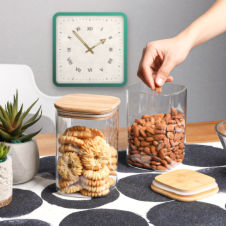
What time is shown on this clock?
1:53
